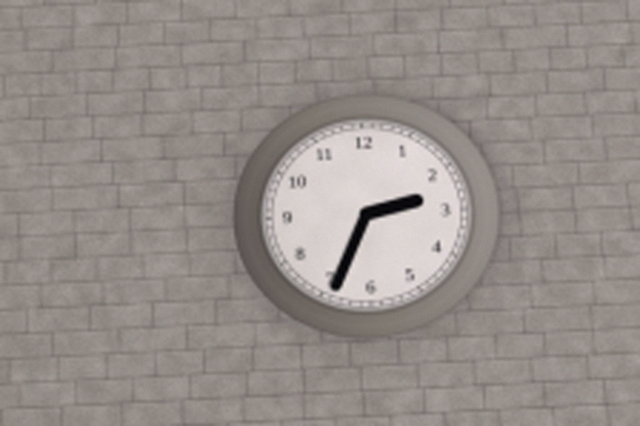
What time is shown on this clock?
2:34
